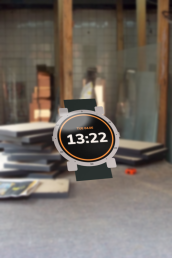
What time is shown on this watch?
13:22
